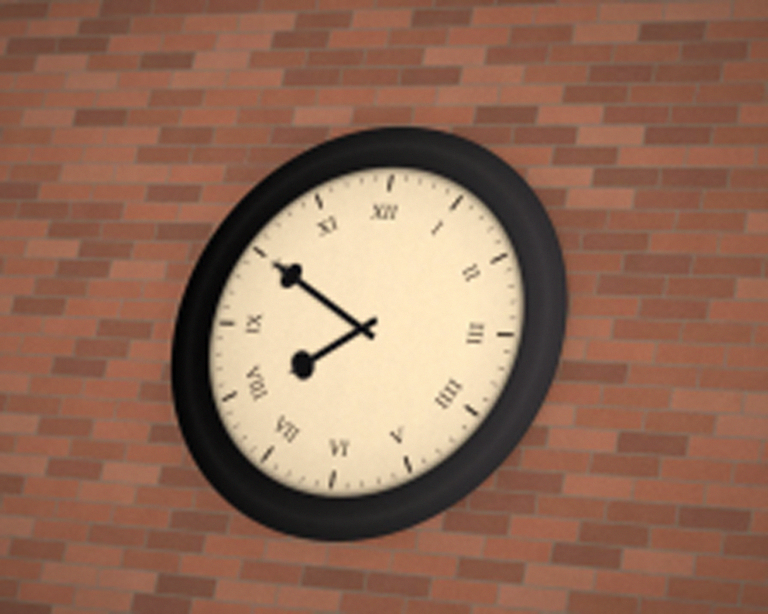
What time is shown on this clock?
7:50
